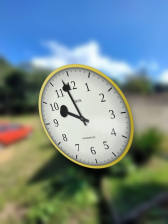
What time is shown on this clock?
9:58
